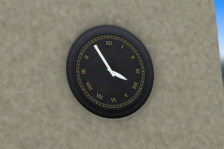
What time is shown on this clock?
3:55
